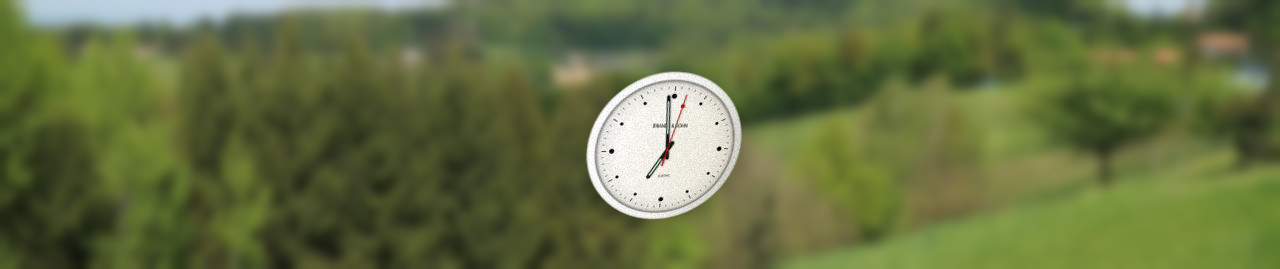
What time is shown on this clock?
6:59:02
